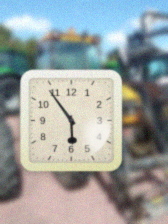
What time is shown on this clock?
5:54
